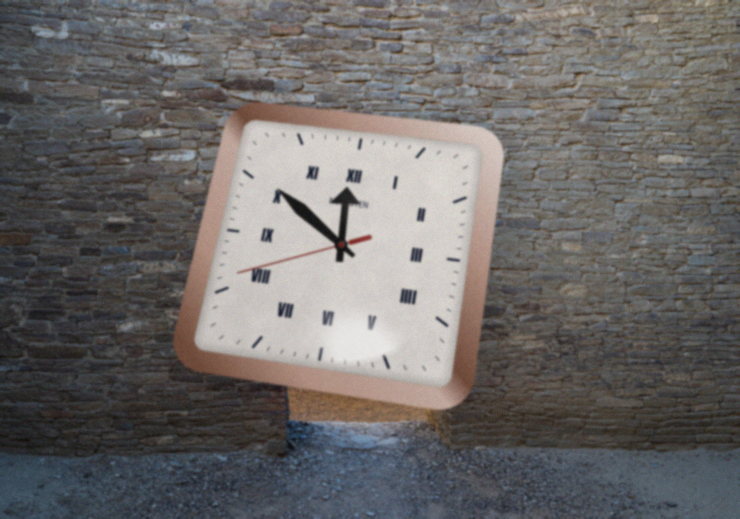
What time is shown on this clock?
11:50:41
